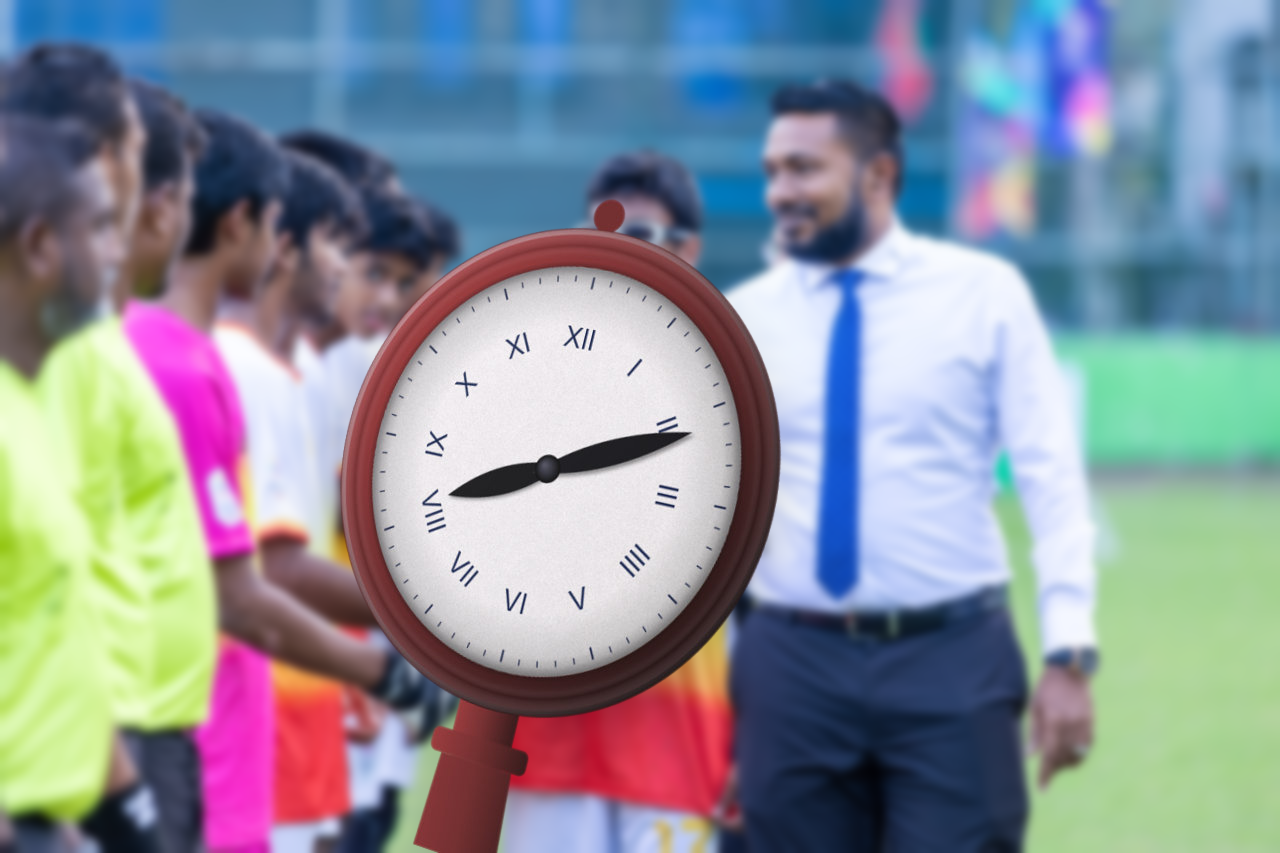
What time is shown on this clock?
8:11
